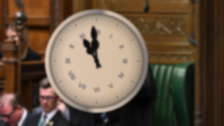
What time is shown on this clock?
10:59
